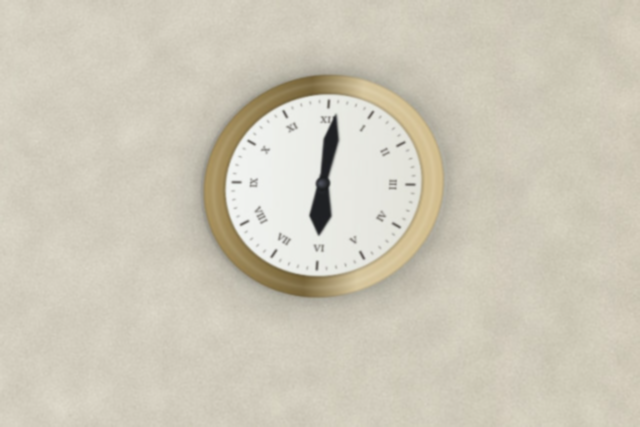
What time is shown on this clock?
6:01
